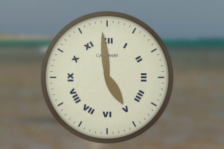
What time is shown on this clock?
4:59
